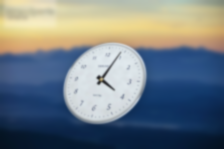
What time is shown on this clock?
4:04
